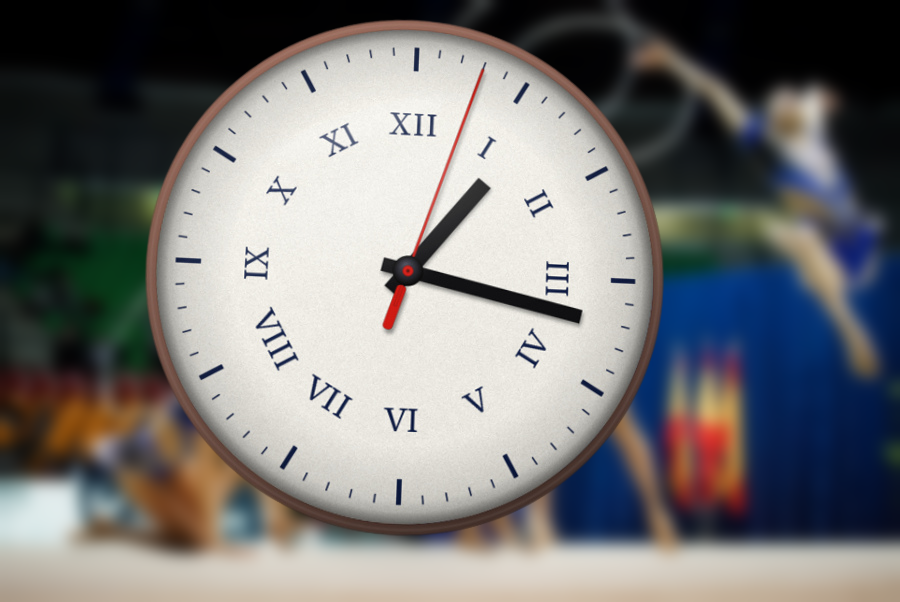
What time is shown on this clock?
1:17:03
